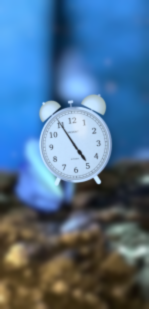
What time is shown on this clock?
4:55
